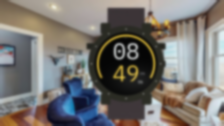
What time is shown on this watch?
8:49
